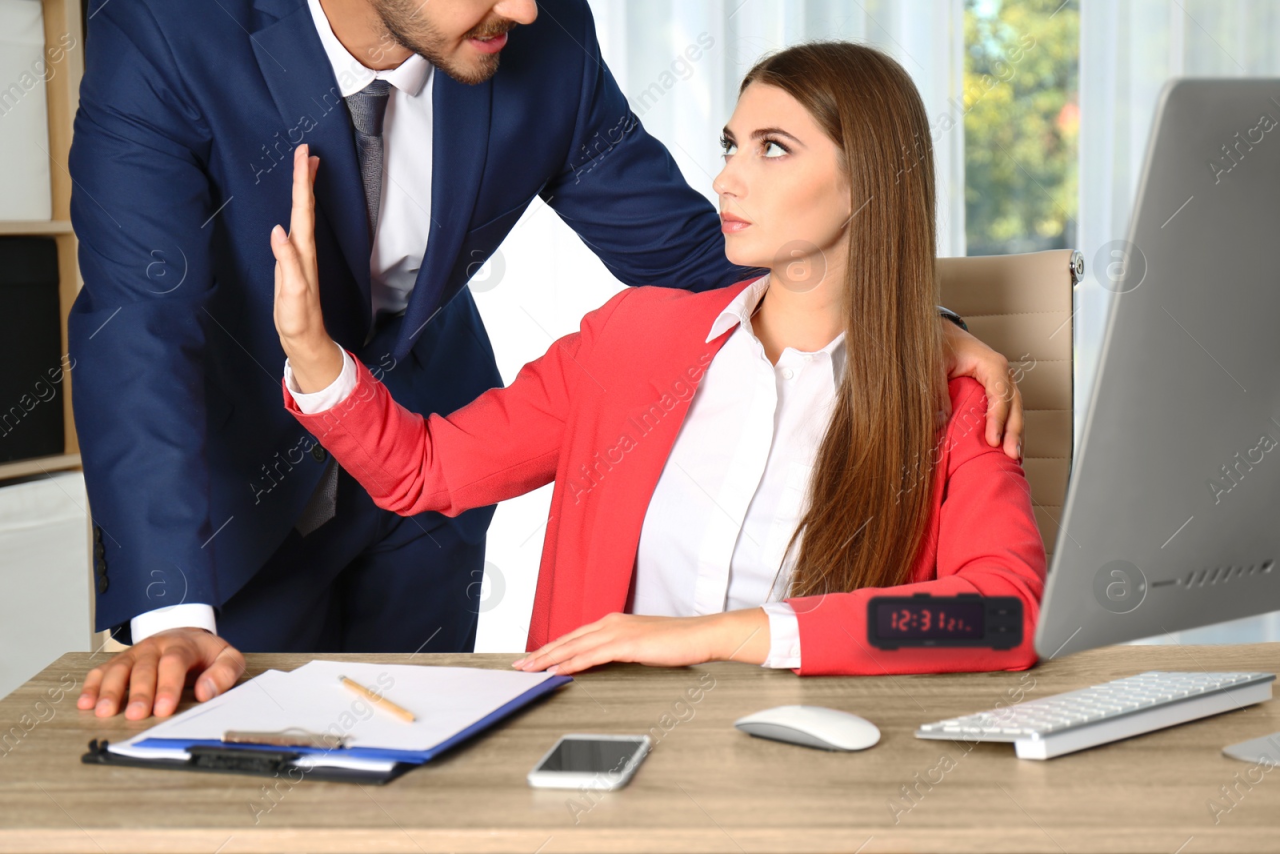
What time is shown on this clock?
12:31
